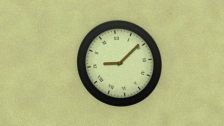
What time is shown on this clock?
9:09
